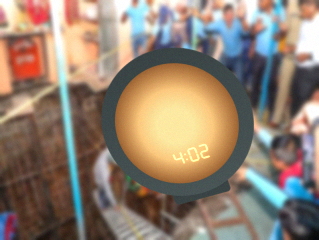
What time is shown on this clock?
4:02
